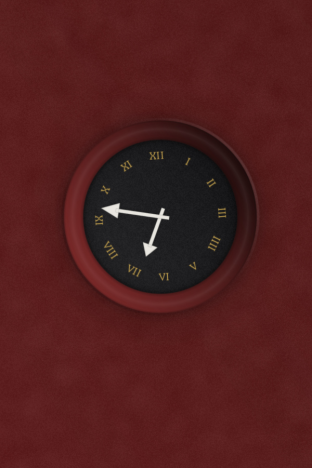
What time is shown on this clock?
6:47
